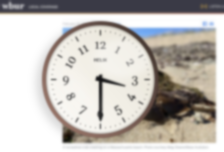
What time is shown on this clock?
3:30
